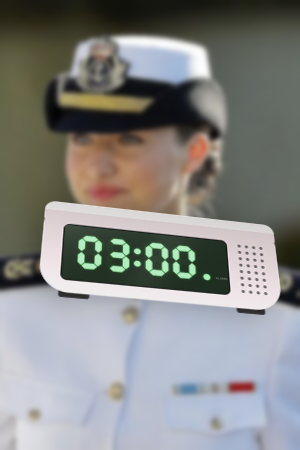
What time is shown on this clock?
3:00
